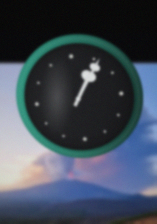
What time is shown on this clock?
1:06
